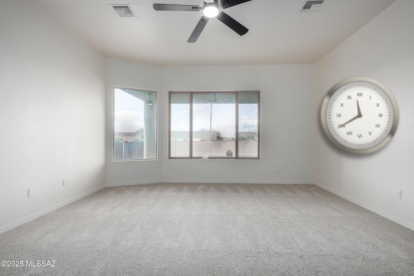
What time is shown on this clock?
11:40
